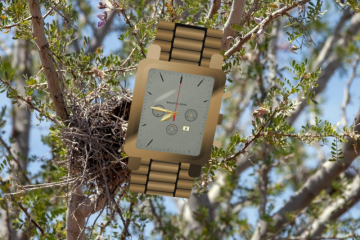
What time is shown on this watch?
7:46
